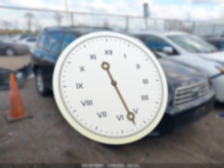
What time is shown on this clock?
11:27
